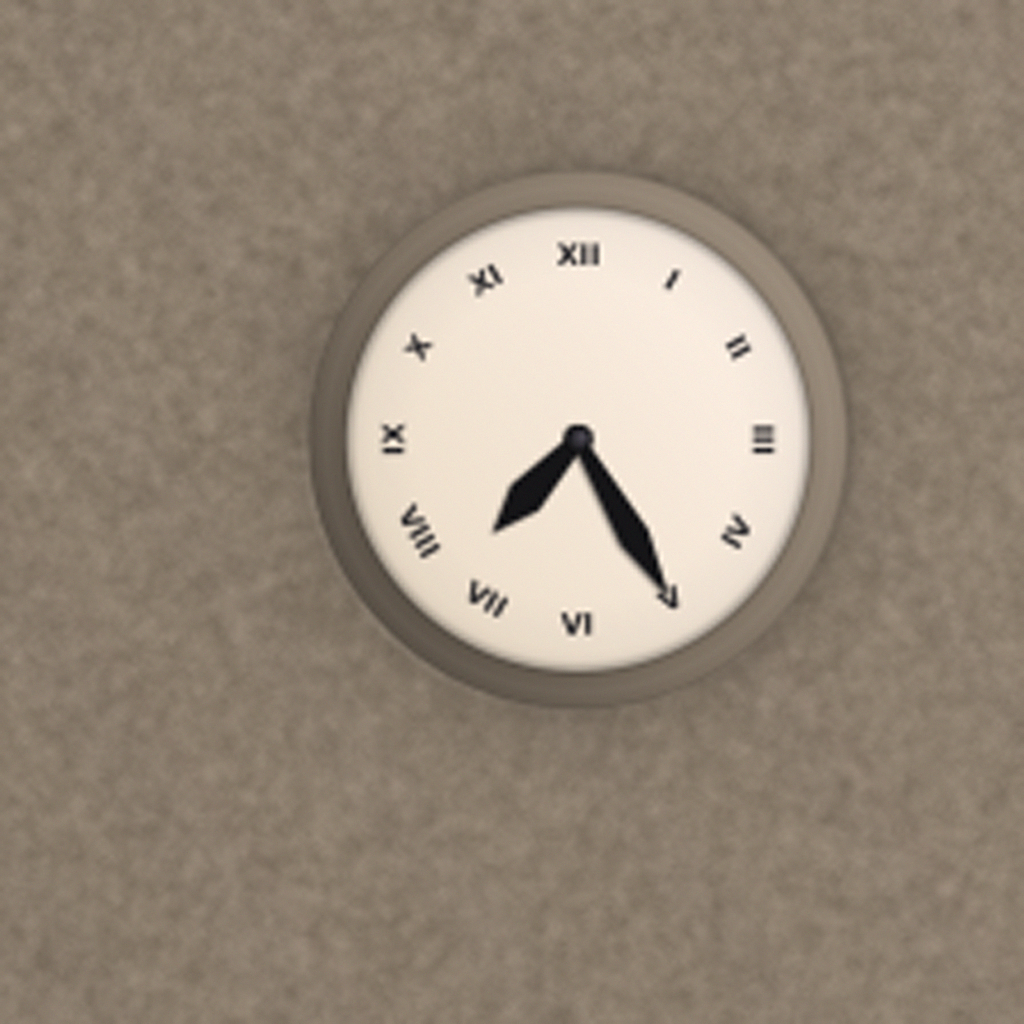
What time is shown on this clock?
7:25
